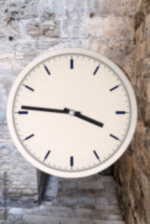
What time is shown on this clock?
3:46
